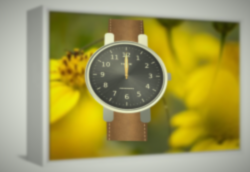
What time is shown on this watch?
12:00
